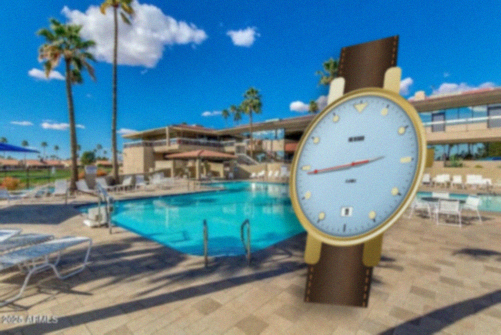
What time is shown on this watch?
2:43:44
